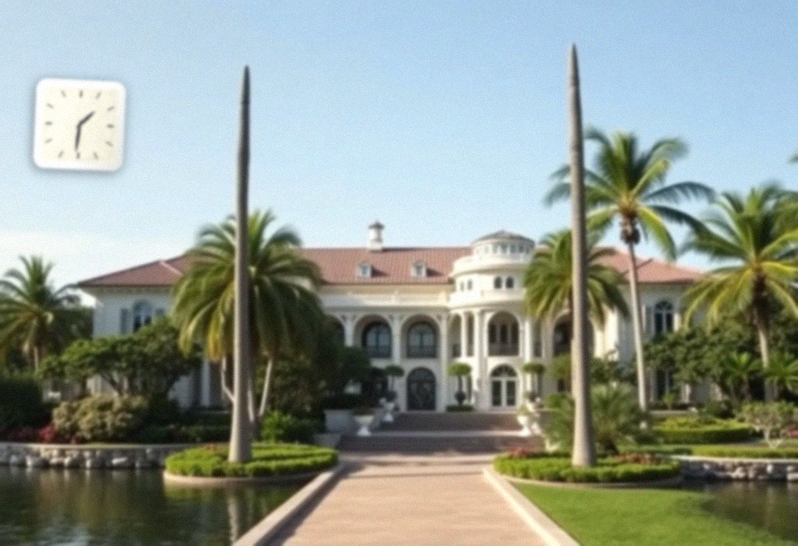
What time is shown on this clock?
1:31
